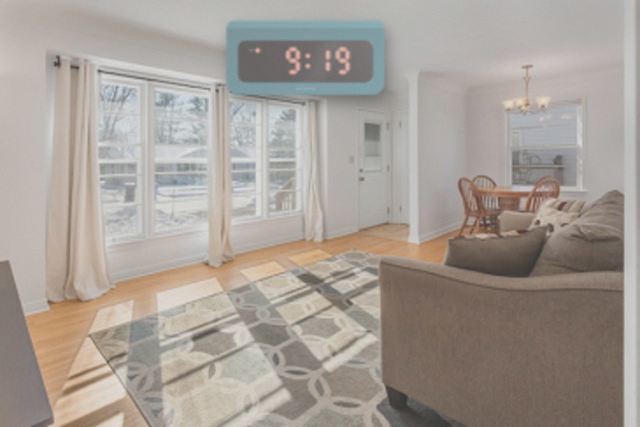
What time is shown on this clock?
9:19
